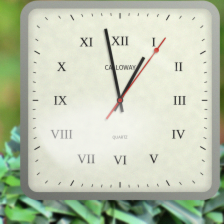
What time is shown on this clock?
12:58:06
